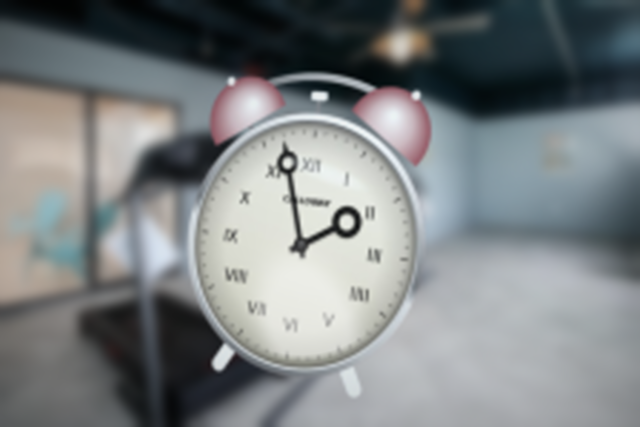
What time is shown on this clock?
1:57
